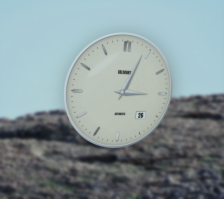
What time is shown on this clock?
3:04
